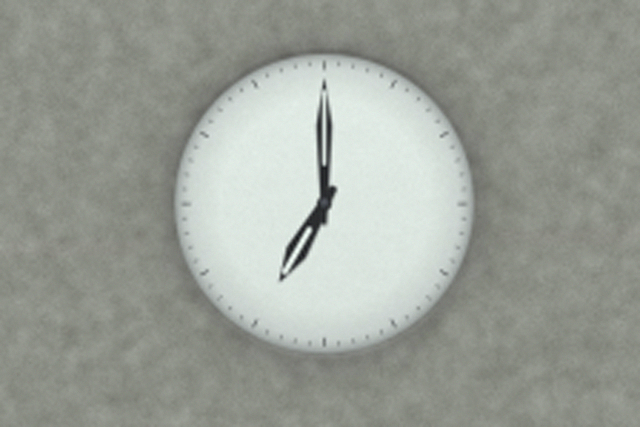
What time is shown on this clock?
7:00
